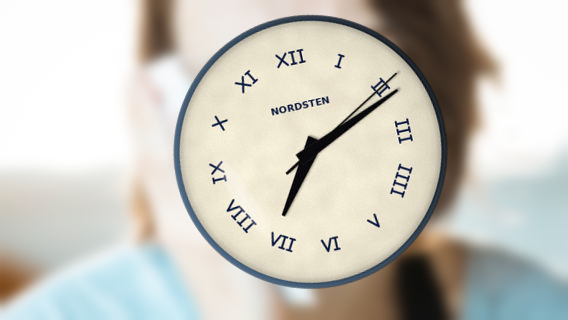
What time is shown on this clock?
7:11:10
